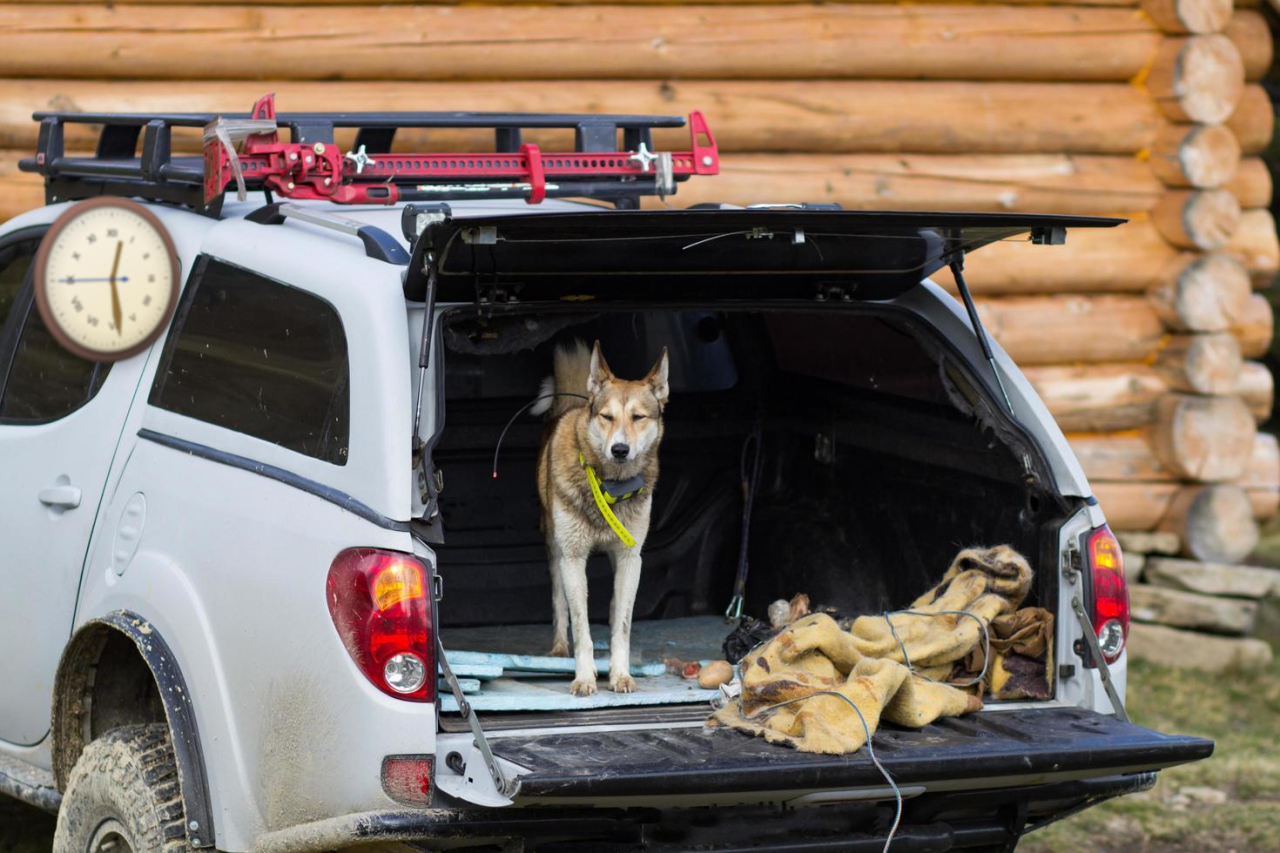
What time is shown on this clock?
12:28:45
